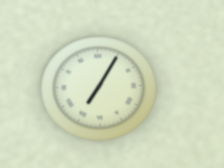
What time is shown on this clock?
7:05
